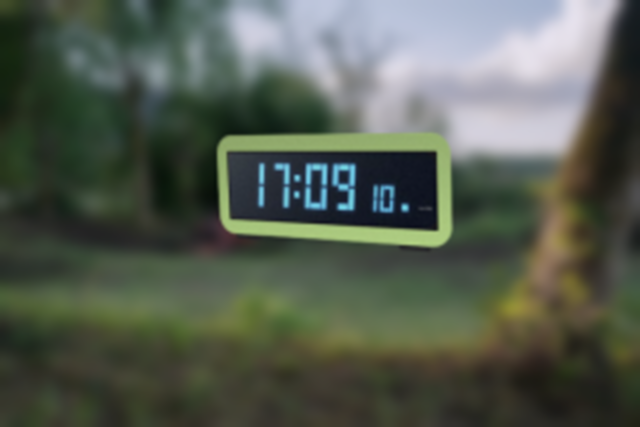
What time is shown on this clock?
17:09:10
